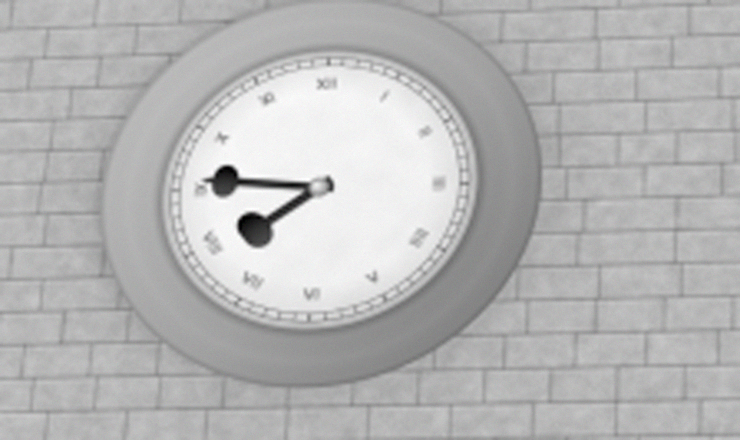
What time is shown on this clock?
7:46
